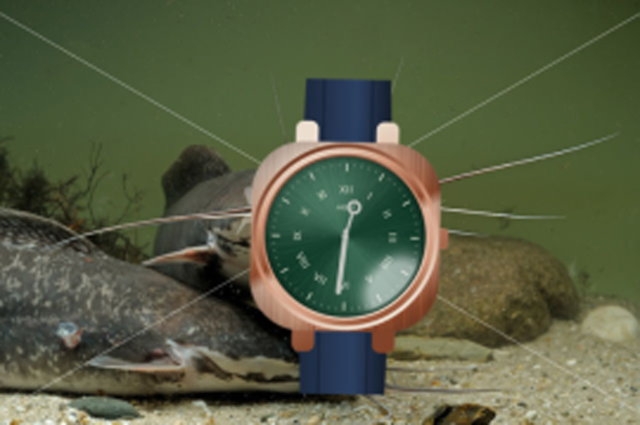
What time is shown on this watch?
12:31
